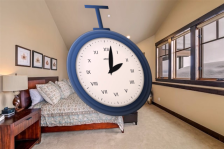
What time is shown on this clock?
2:02
